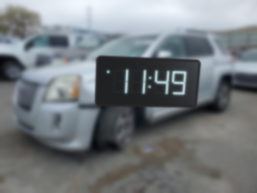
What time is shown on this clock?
11:49
